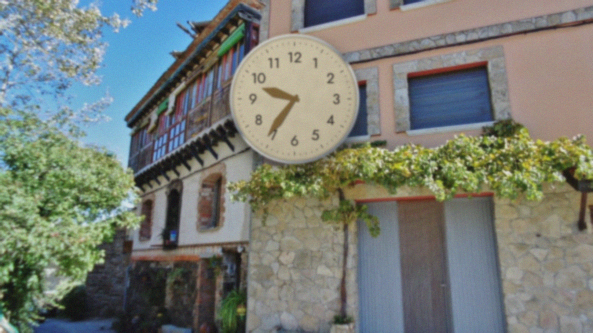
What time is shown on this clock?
9:36
